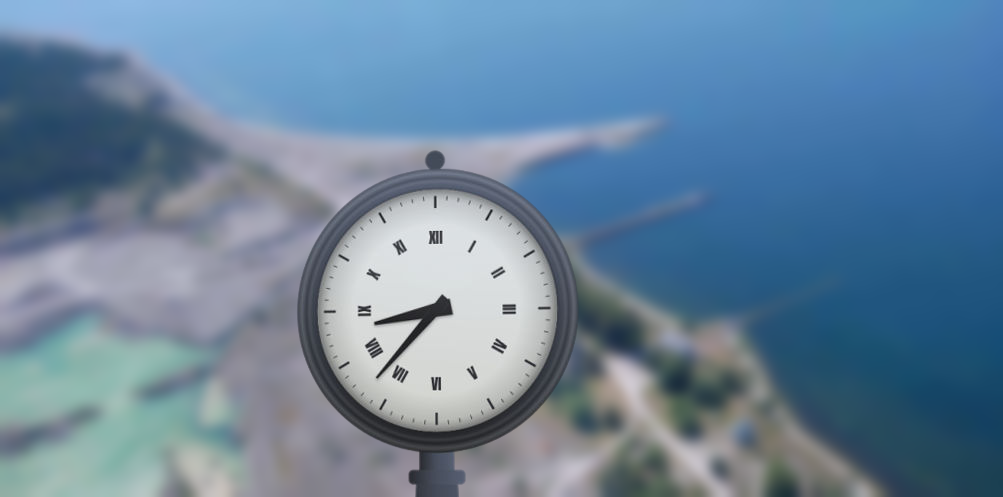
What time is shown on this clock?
8:37
